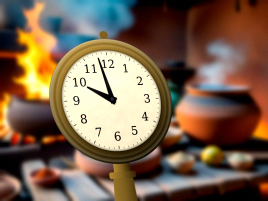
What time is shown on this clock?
9:58
